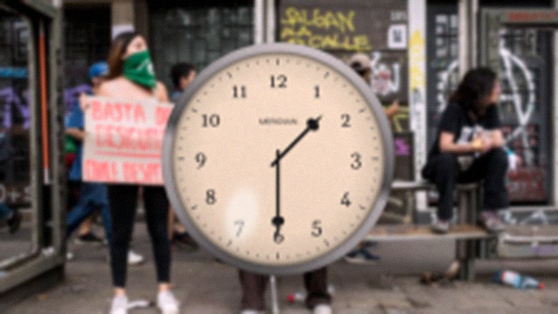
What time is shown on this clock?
1:30
